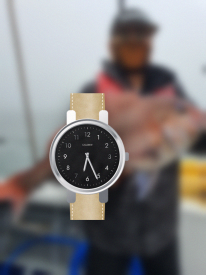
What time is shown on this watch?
6:26
